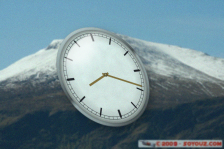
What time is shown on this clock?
8:19
